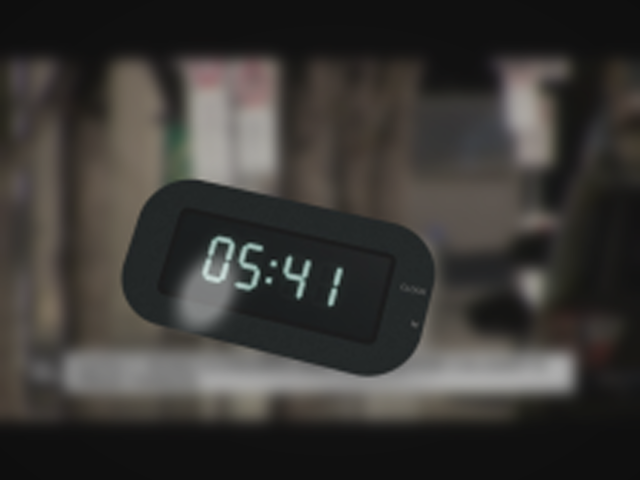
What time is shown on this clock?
5:41
